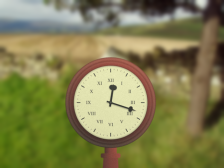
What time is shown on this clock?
12:18
